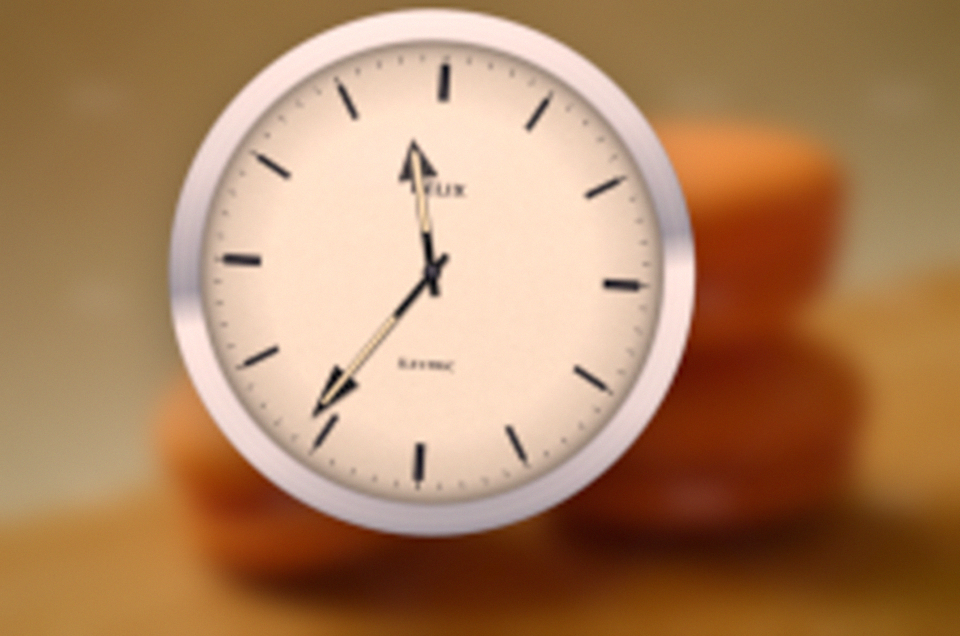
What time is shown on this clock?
11:36
